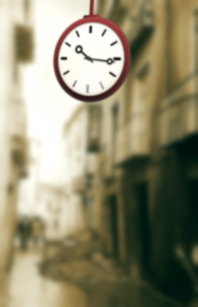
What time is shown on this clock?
10:16
